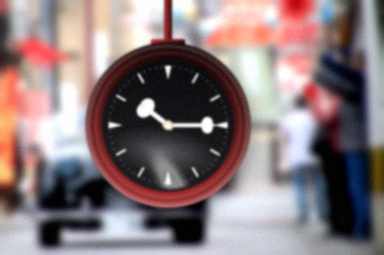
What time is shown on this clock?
10:15
